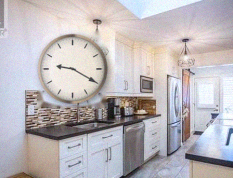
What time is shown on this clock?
9:20
